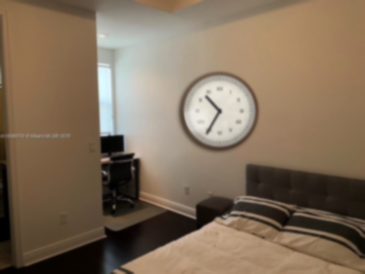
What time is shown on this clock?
10:35
